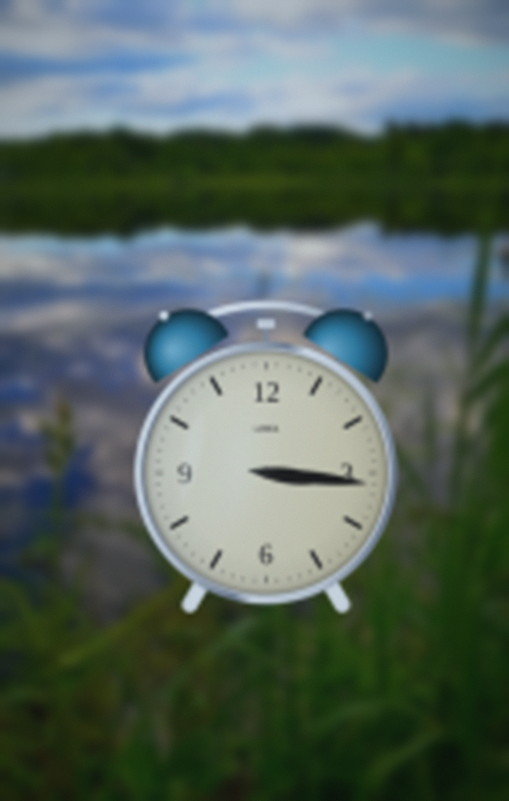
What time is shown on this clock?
3:16
